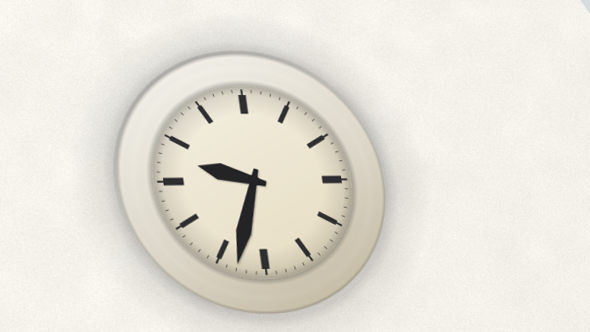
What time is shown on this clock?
9:33
